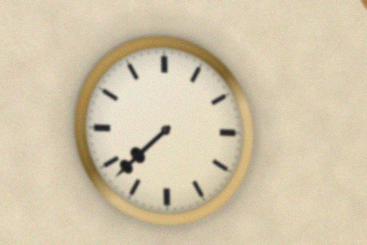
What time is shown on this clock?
7:38
